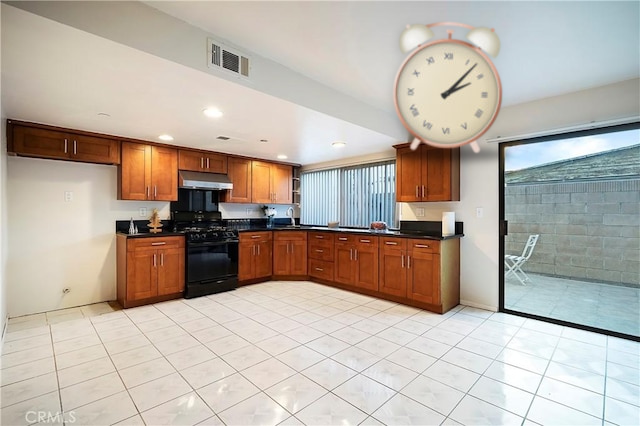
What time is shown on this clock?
2:07
